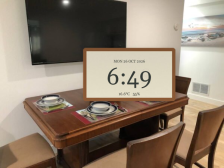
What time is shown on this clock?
6:49
